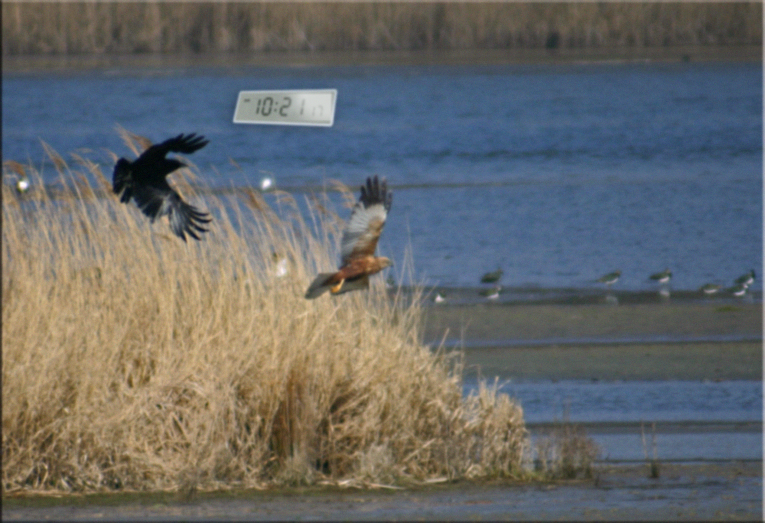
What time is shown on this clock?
10:21
